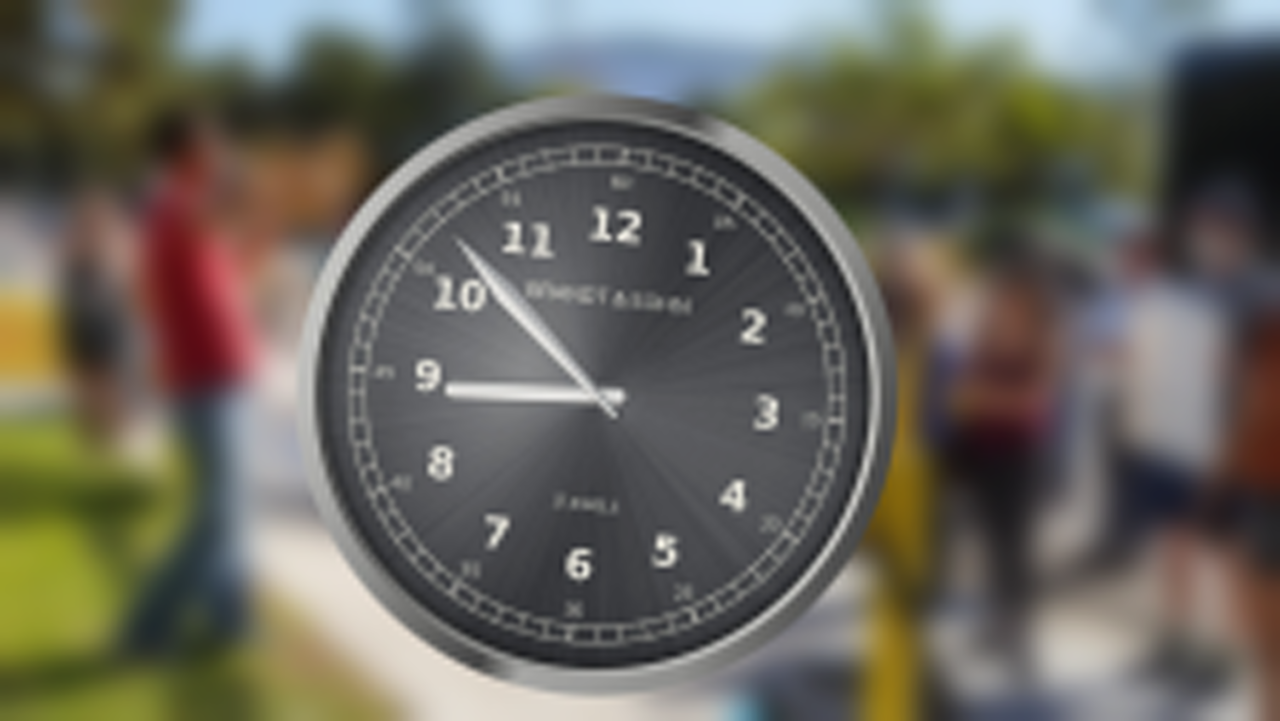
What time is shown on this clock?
8:52
